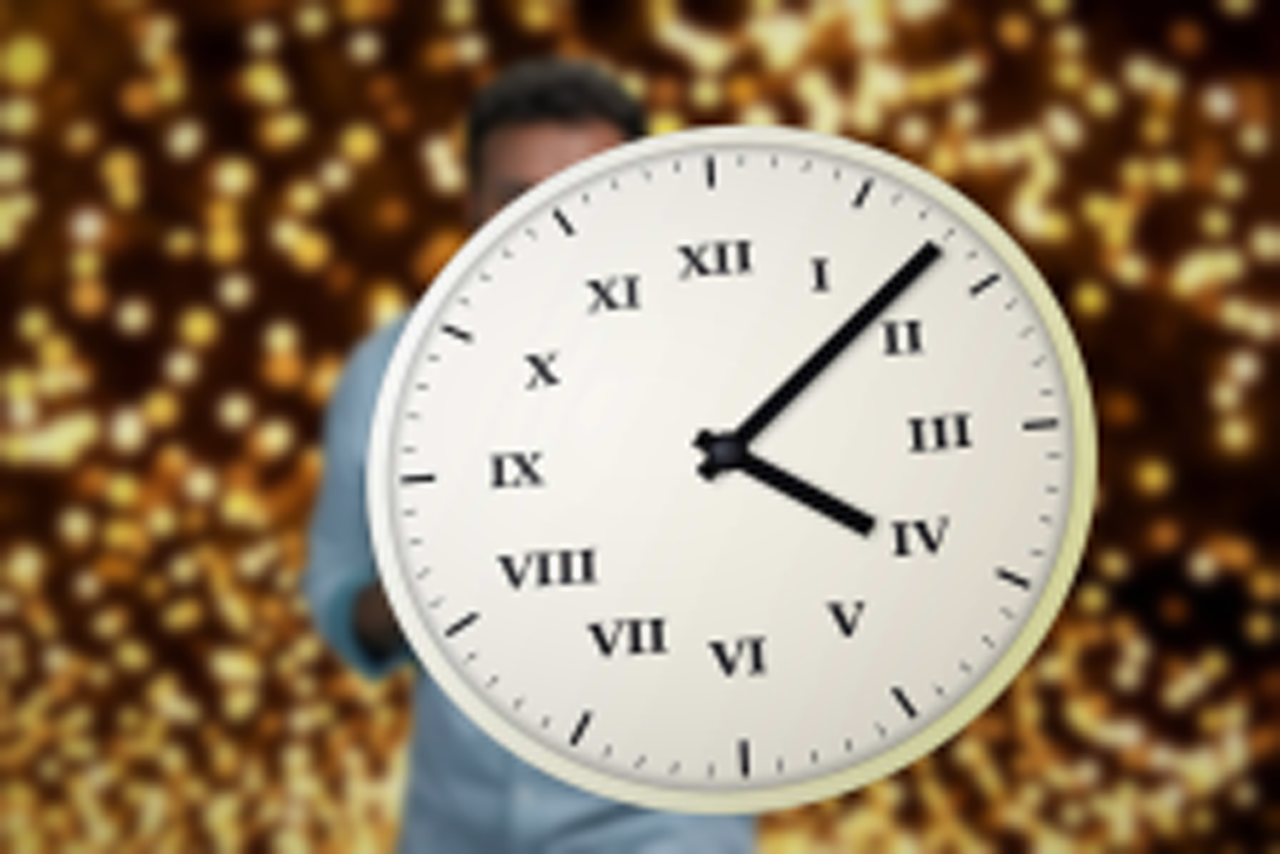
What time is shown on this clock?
4:08
